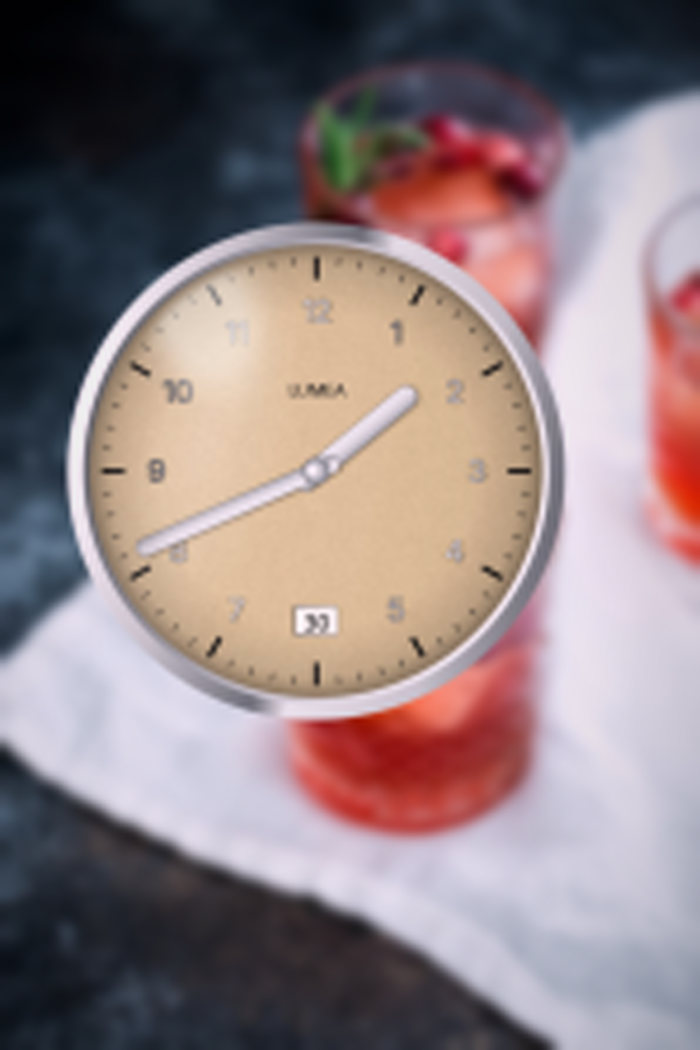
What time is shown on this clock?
1:41
